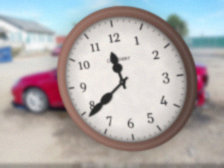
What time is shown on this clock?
11:39
